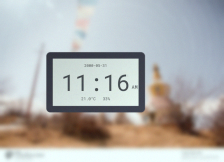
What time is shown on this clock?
11:16
